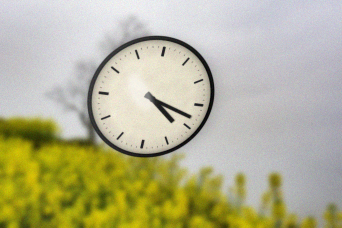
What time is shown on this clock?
4:18
